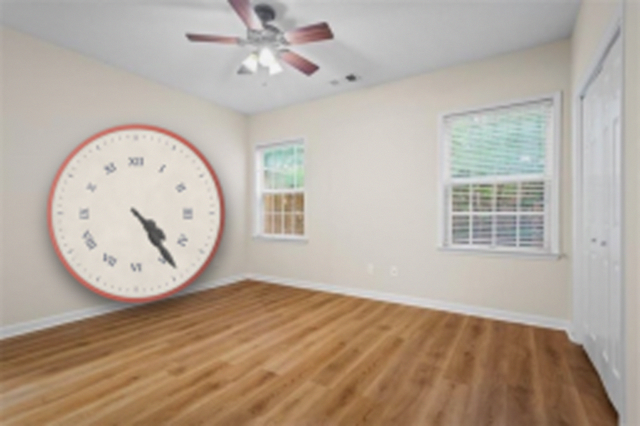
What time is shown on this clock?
4:24
